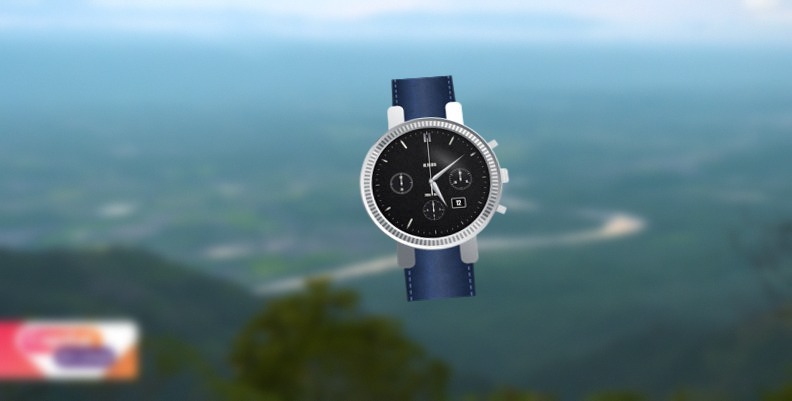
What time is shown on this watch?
5:09
